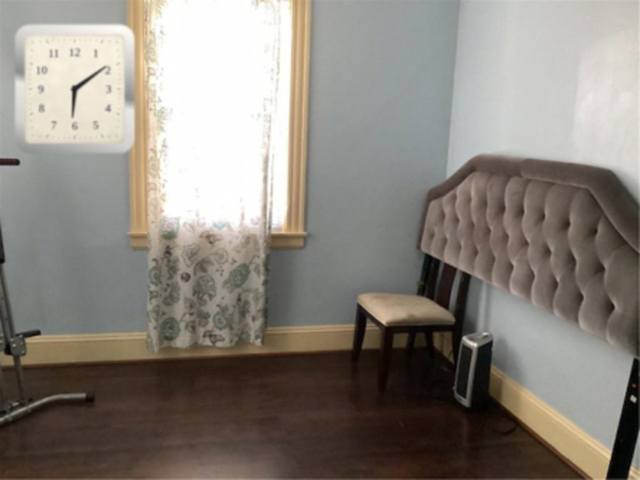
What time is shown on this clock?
6:09
